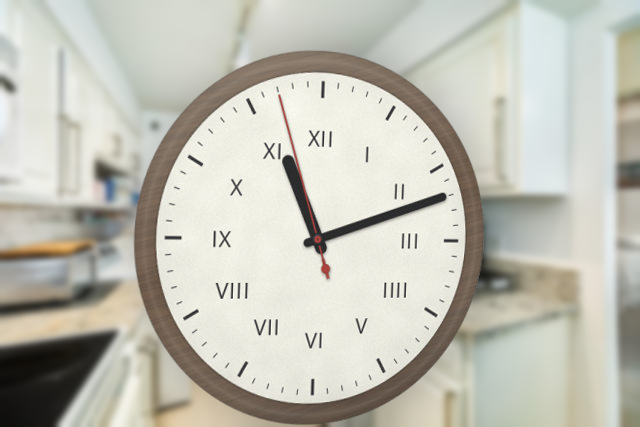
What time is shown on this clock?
11:11:57
